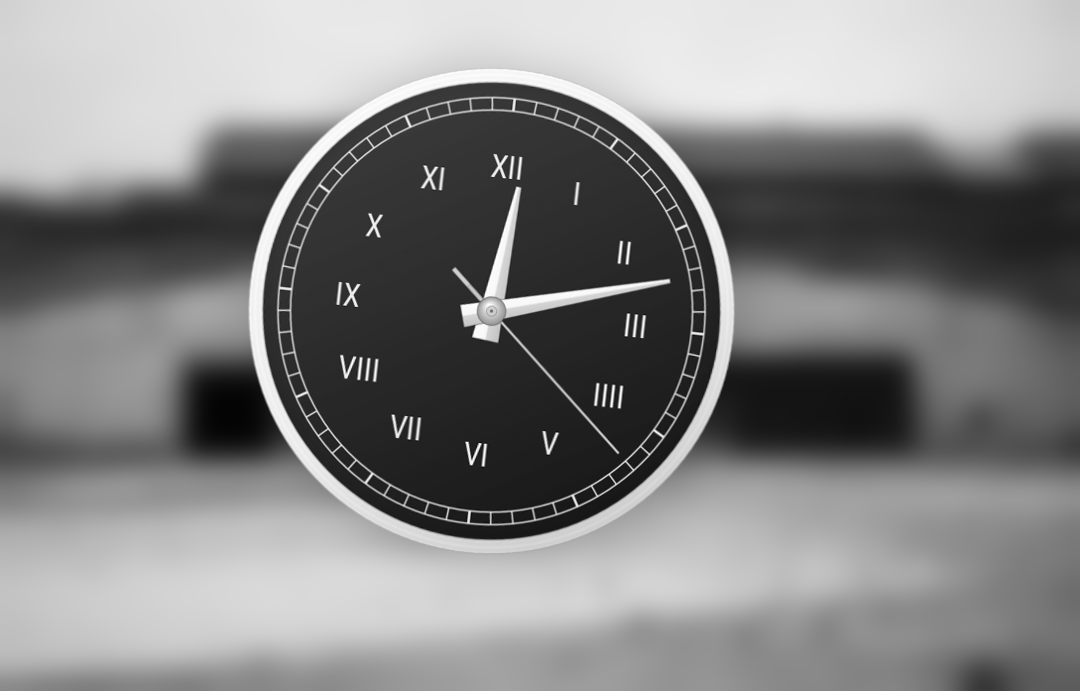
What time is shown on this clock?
12:12:22
